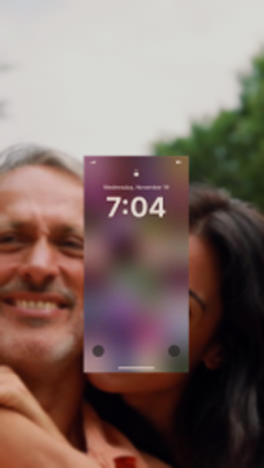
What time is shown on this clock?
7:04
